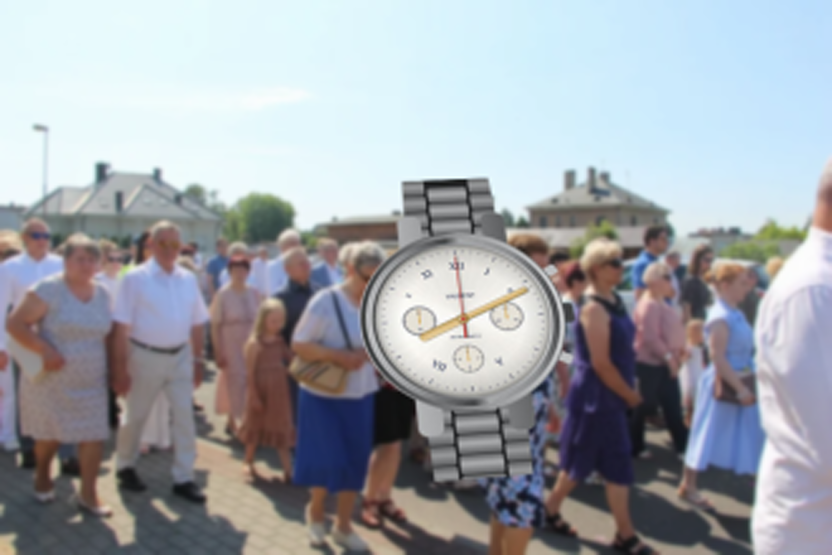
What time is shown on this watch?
8:11
